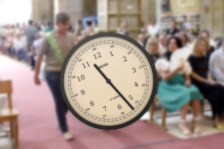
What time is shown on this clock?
11:27
